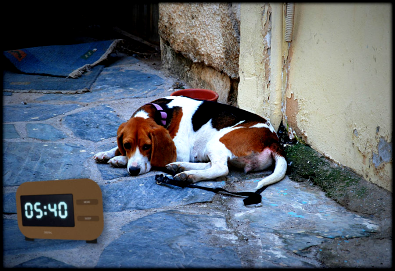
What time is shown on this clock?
5:40
